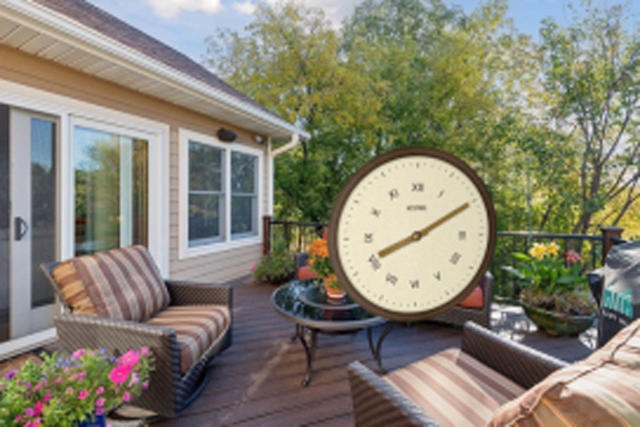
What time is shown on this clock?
8:10
